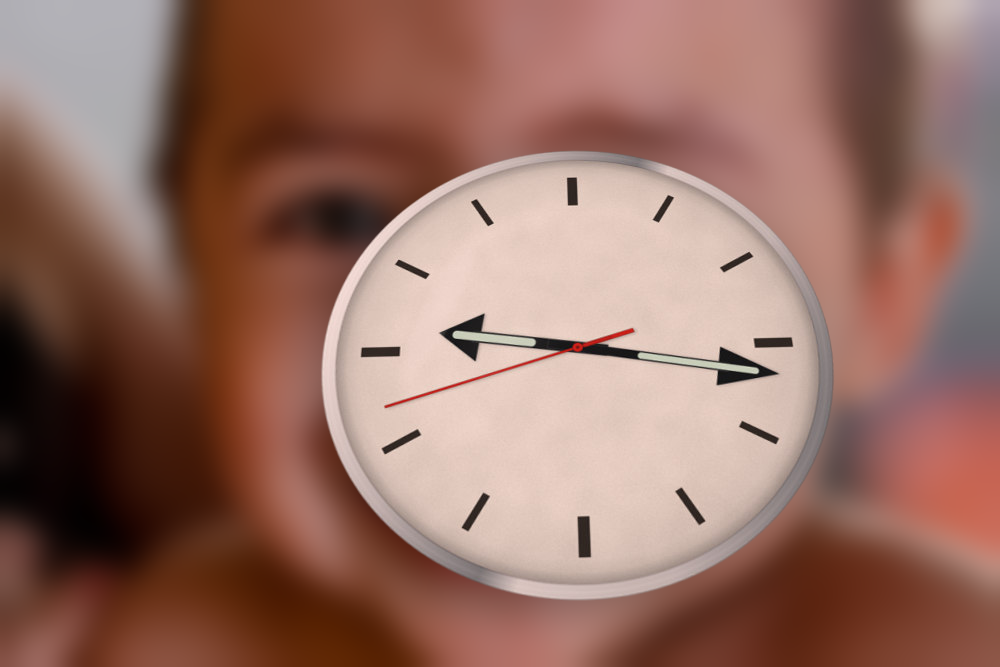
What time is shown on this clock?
9:16:42
